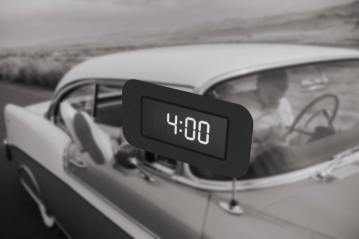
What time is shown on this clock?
4:00
